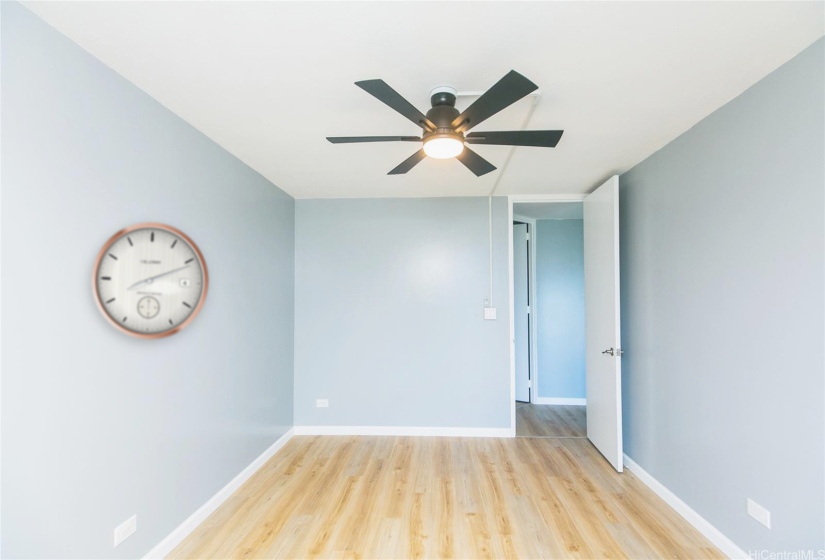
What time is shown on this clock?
8:11
